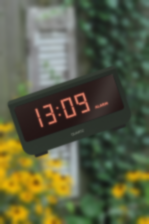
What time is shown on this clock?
13:09
